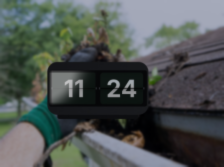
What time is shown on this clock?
11:24
